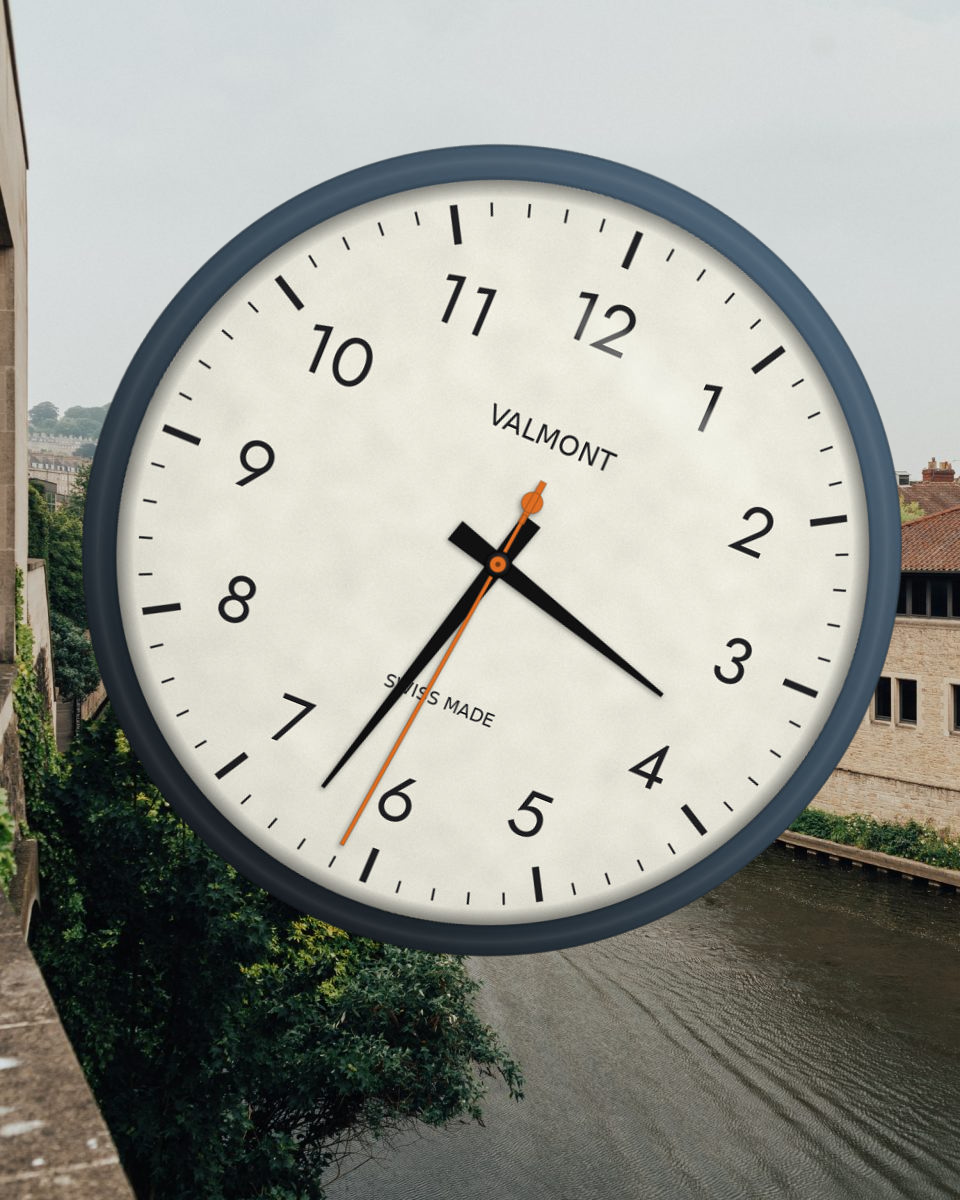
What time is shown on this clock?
3:32:31
